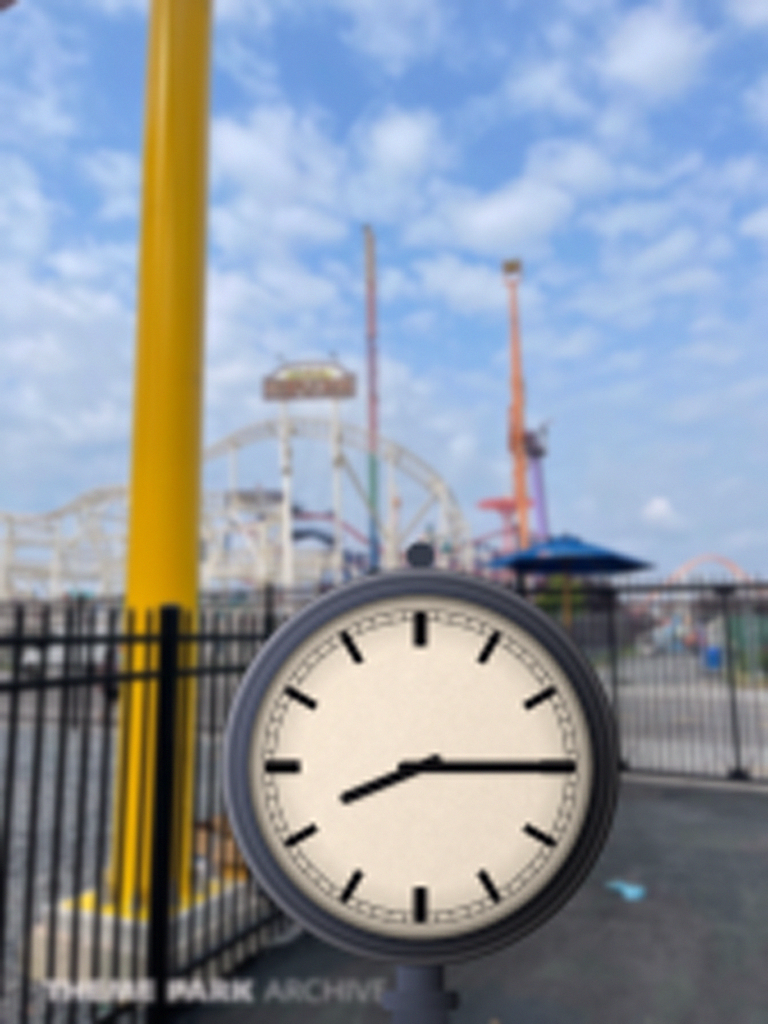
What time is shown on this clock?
8:15
